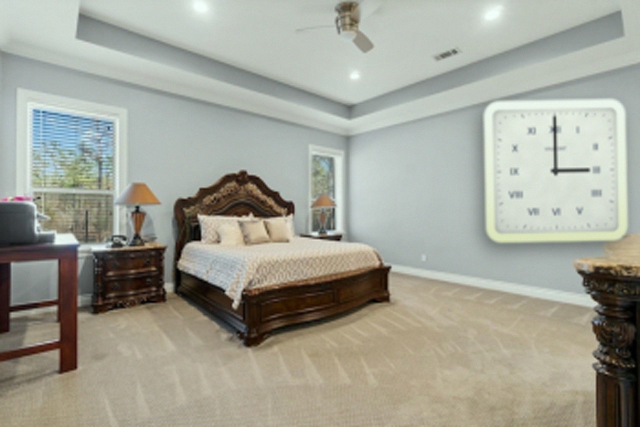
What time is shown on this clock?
3:00
